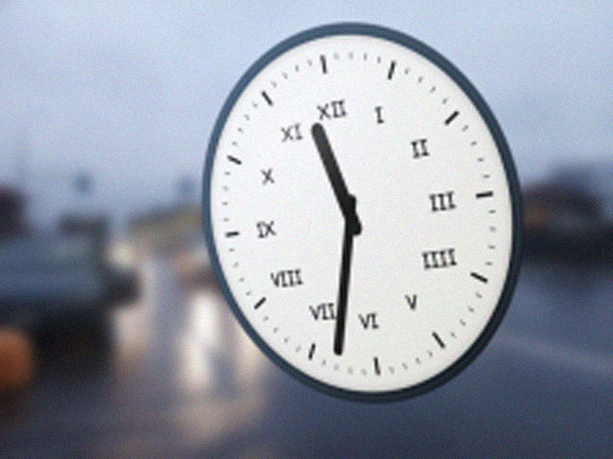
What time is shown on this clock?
11:33
